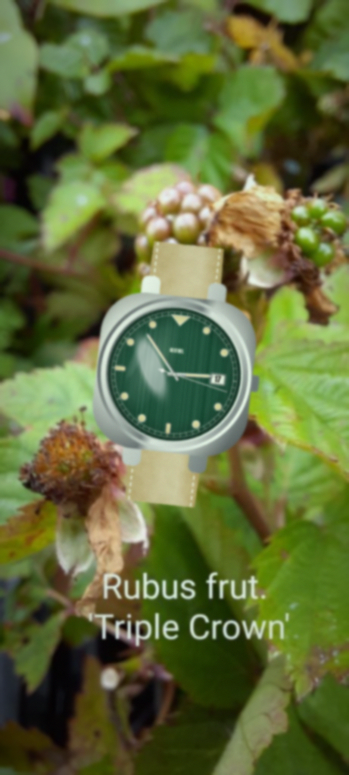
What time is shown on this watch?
2:53:17
